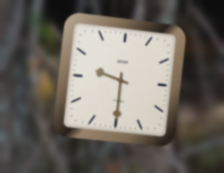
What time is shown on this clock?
9:30
